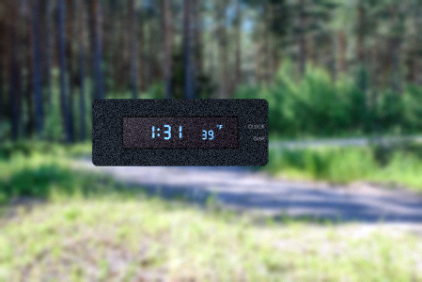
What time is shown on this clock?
1:31
